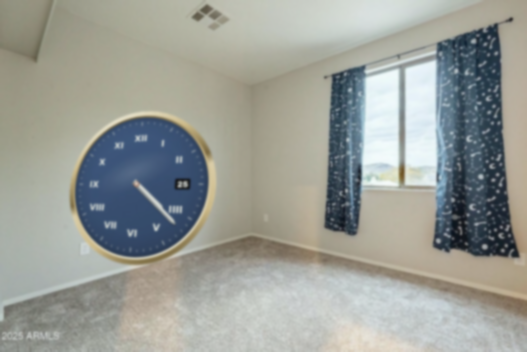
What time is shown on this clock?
4:22
